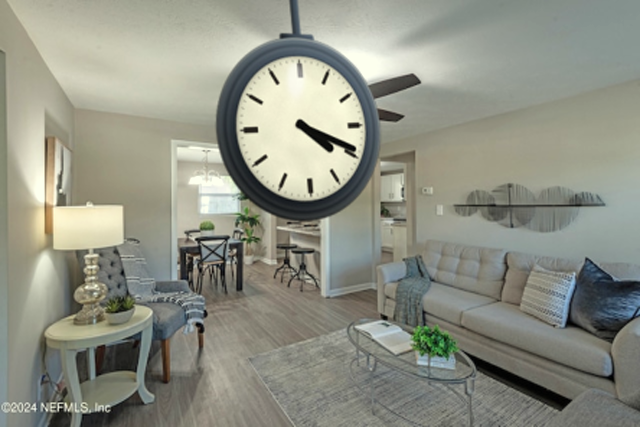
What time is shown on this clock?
4:19
